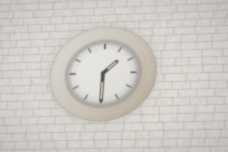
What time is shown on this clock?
1:30
